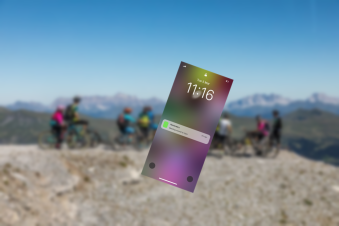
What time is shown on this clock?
11:16
